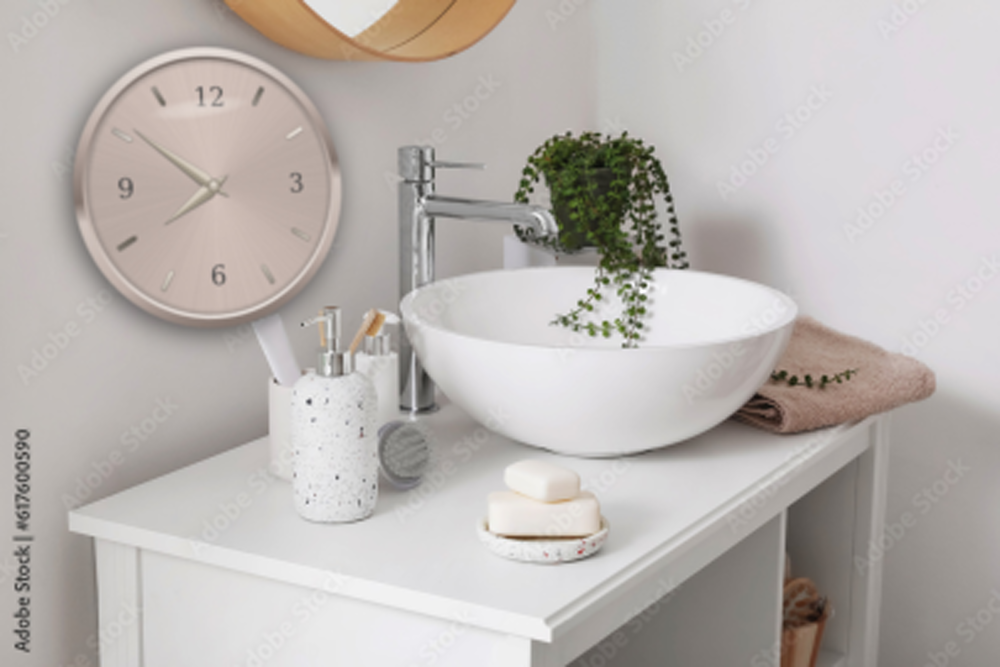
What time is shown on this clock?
7:51
